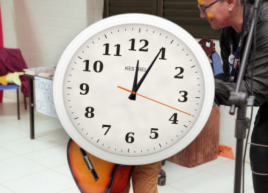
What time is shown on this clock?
12:04:18
